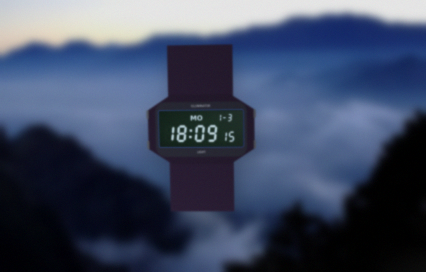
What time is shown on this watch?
18:09:15
